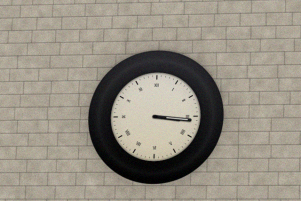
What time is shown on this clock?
3:16
